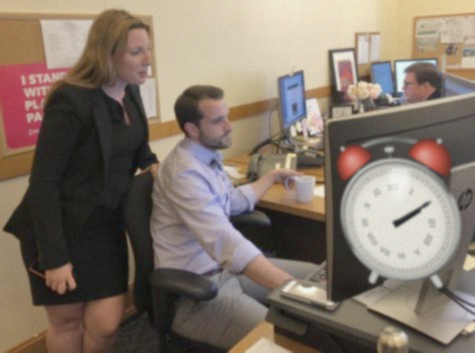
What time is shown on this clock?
2:10
